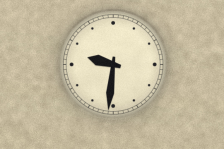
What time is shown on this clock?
9:31
